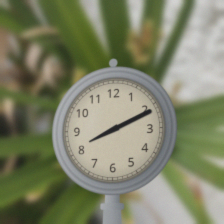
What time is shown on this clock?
8:11
